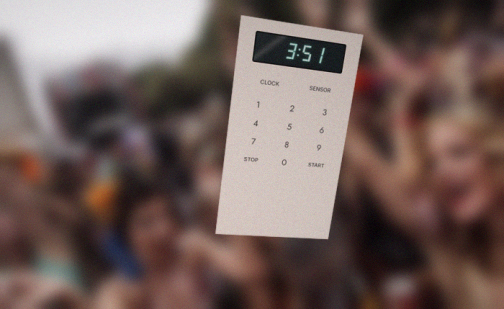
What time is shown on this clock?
3:51
